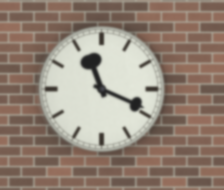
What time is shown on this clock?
11:19
